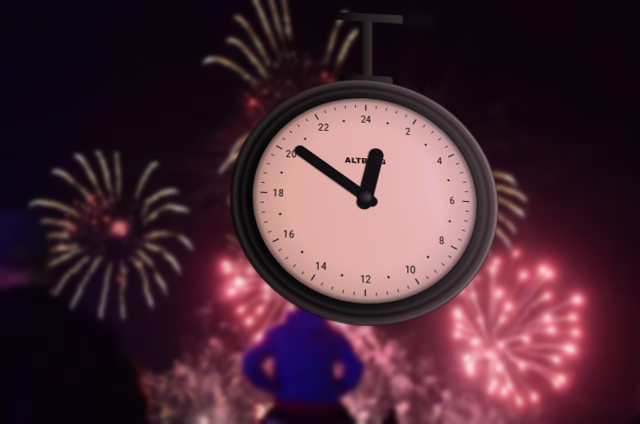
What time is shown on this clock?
0:51
